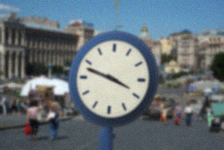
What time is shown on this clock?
3:48
